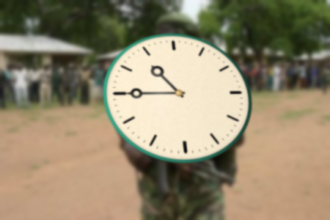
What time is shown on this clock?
10:45
